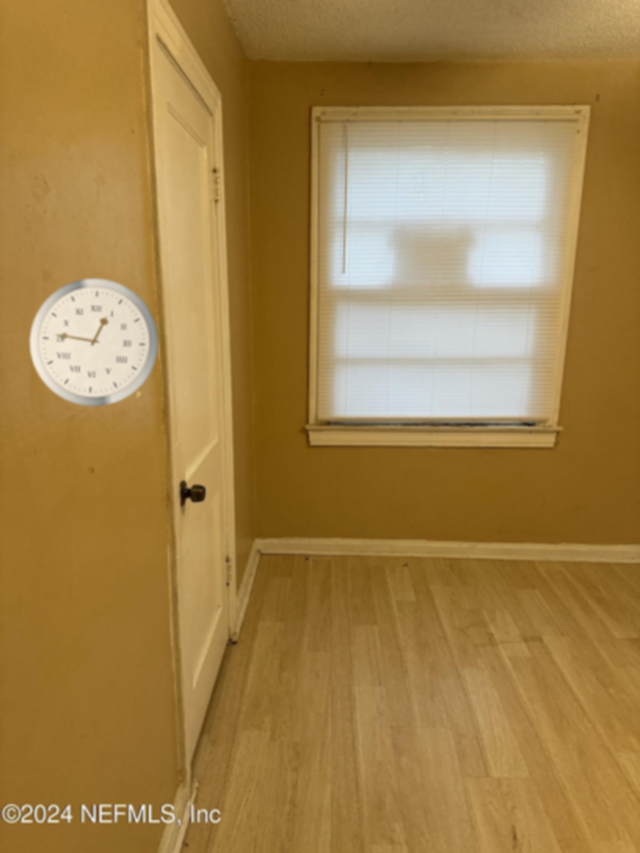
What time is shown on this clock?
12:46
